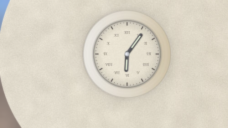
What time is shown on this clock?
6:06
